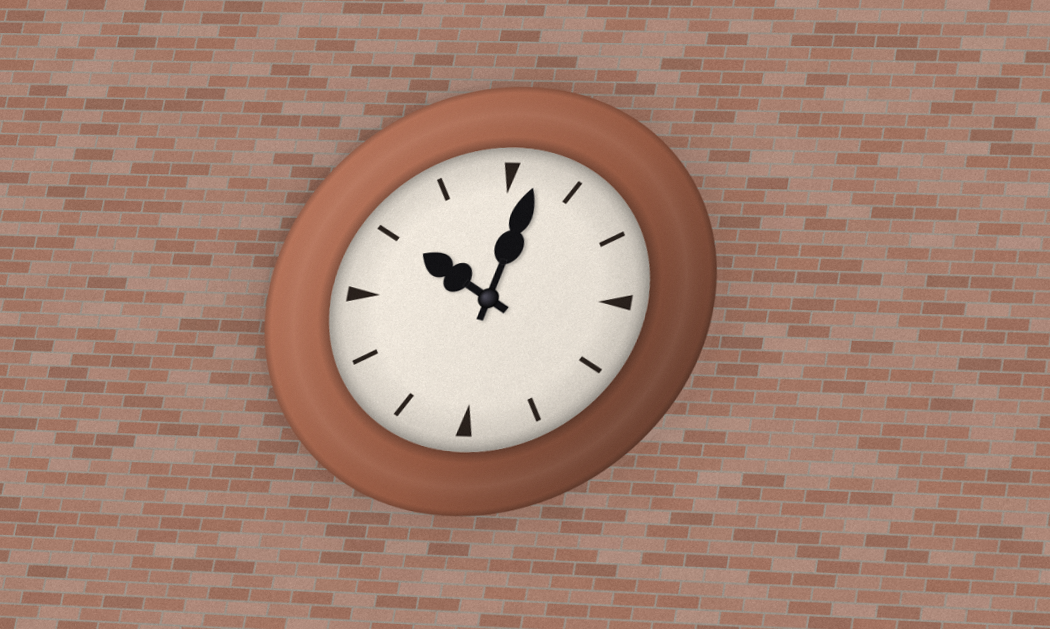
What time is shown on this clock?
10:02
